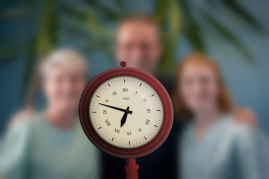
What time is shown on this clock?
6:48
